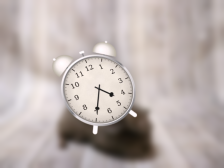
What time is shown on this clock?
4:35
